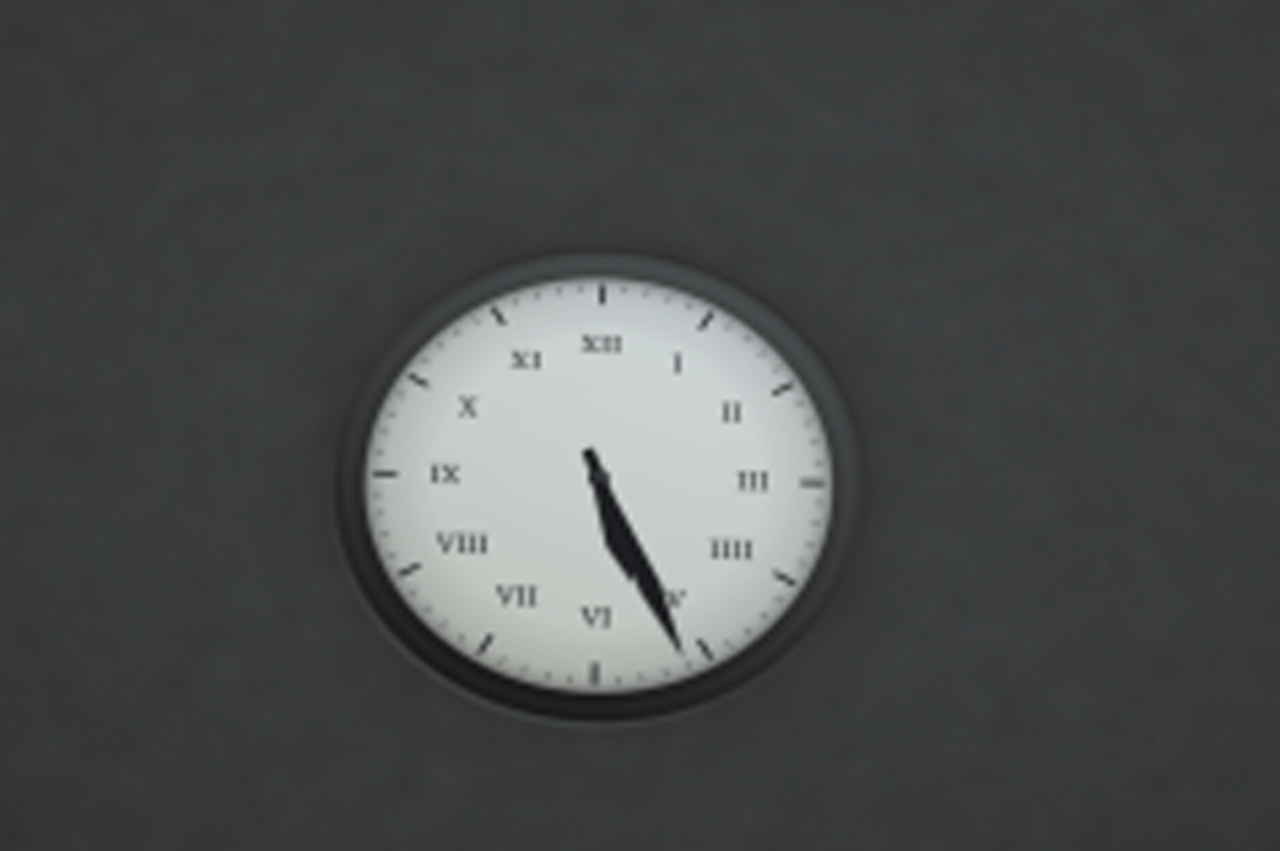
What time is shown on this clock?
5:26
